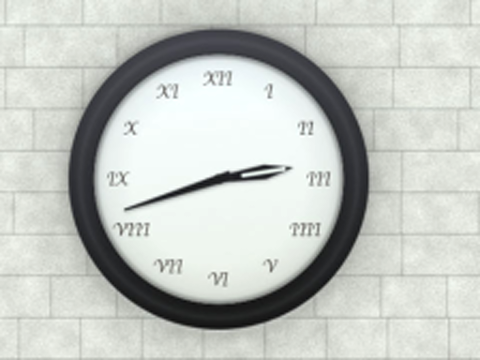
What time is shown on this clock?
2:42
